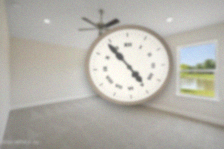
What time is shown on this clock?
4:54
